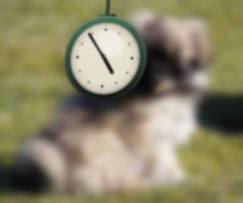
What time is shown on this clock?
4:54
